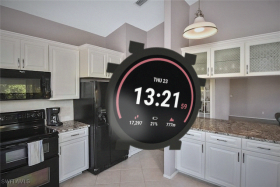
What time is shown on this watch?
13:21:59
